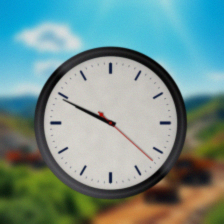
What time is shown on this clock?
9:49:22
